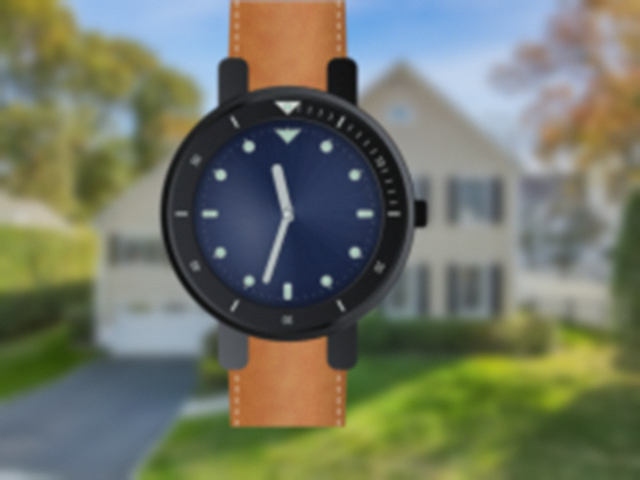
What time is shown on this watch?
11:33
